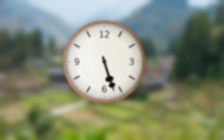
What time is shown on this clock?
5:27
